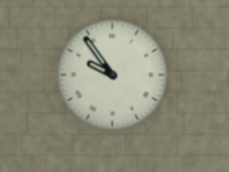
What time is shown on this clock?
9:54
